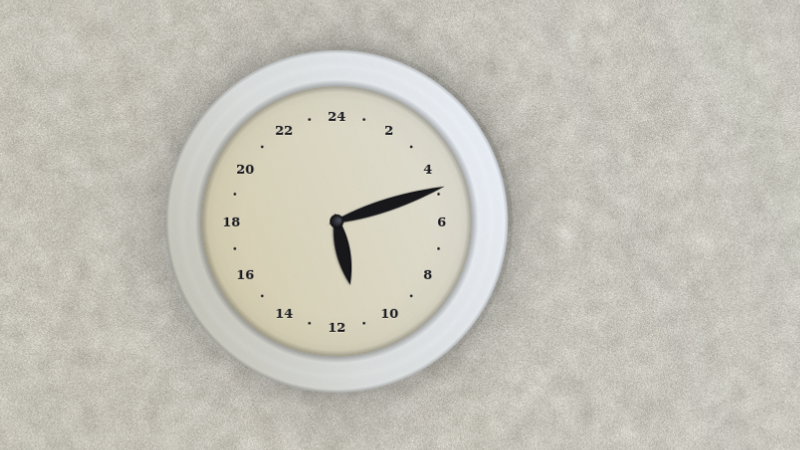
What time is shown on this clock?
11:12
